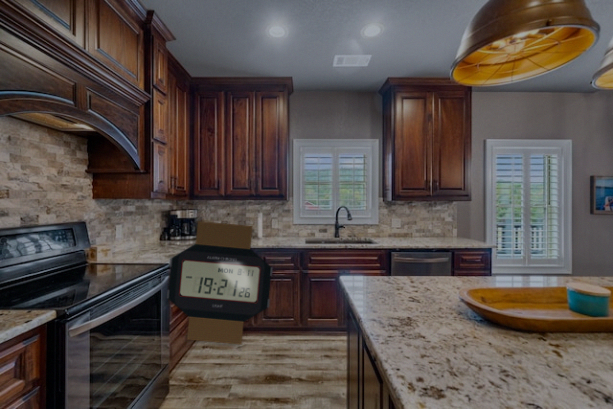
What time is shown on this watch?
19:21:26
